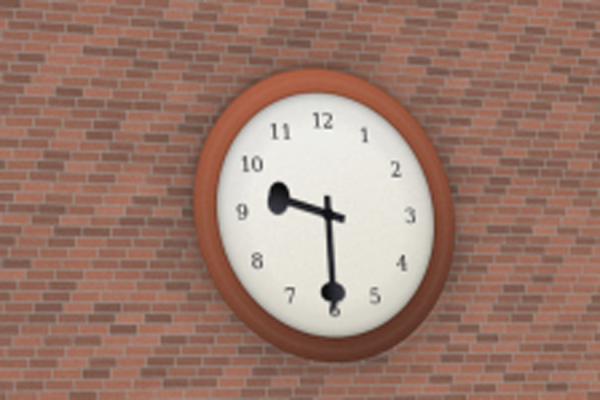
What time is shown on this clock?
9:30
